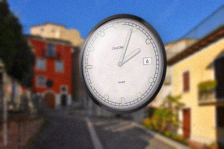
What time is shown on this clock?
2:04
